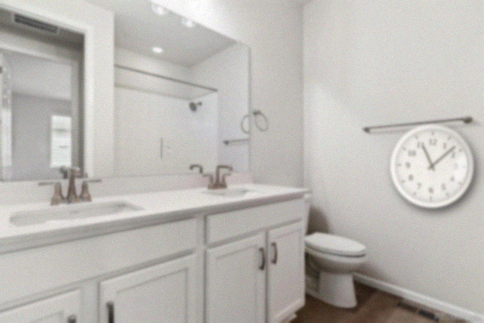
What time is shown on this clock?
11:08
